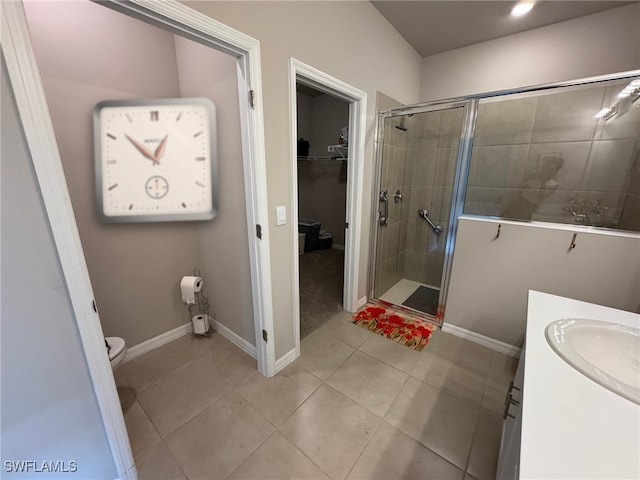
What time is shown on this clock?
12:52
